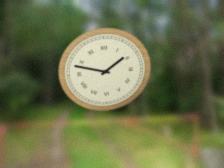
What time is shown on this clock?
1:48
